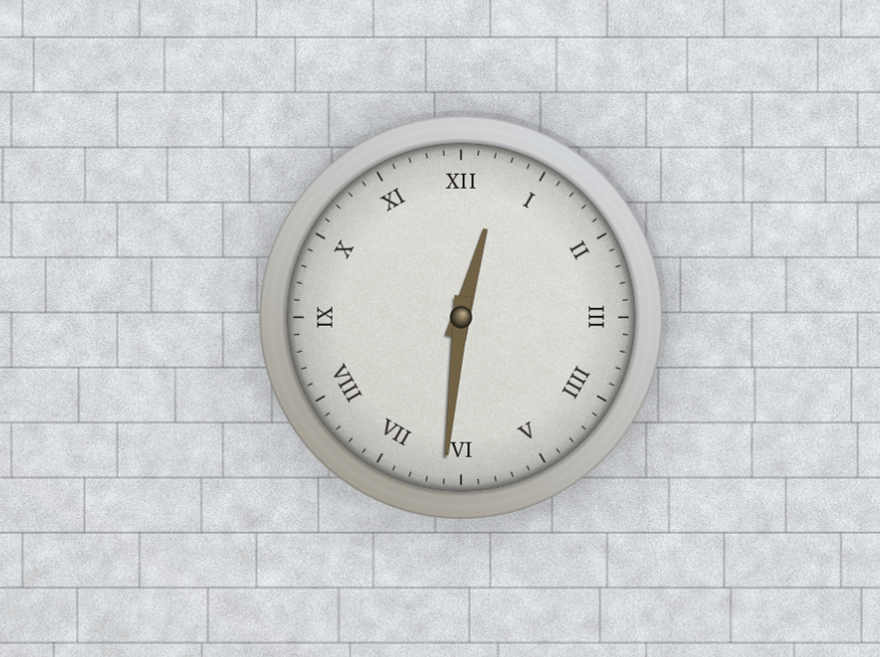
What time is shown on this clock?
12:31
